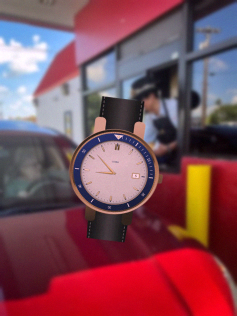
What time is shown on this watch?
8:52
